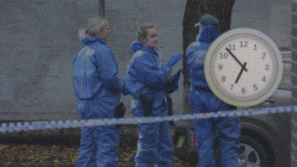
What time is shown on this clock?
6:53
